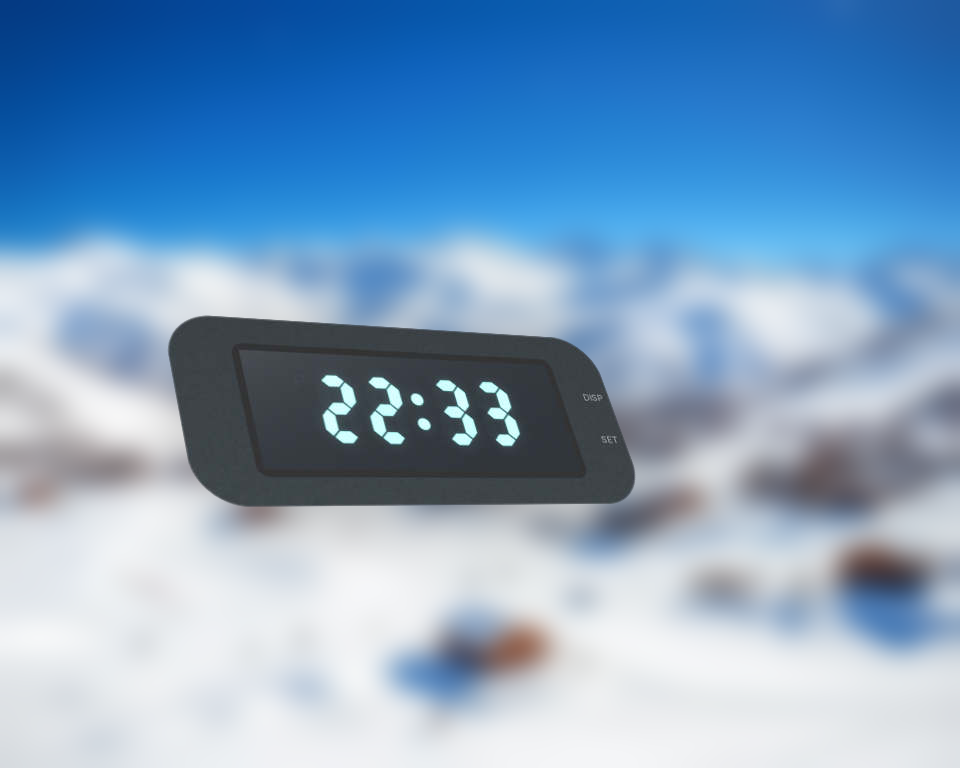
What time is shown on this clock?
22:33
